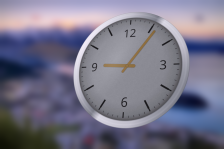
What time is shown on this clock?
9:06
